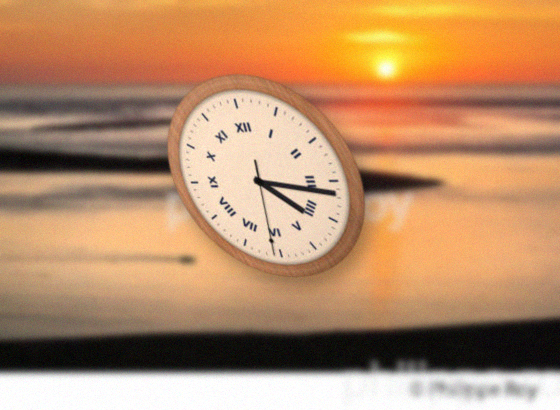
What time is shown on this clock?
4:16:31
